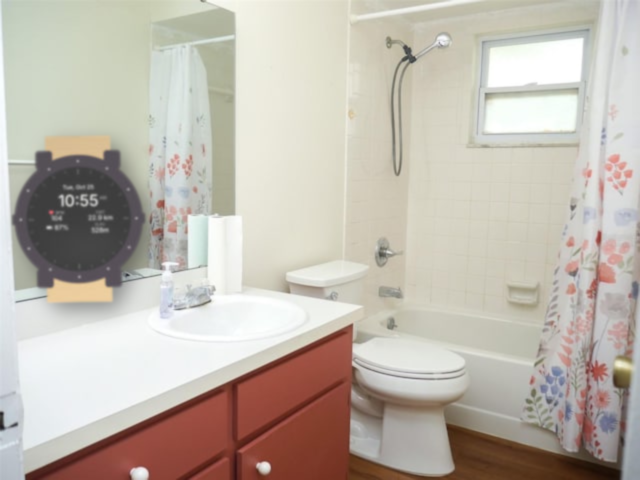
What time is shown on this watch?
10:55
